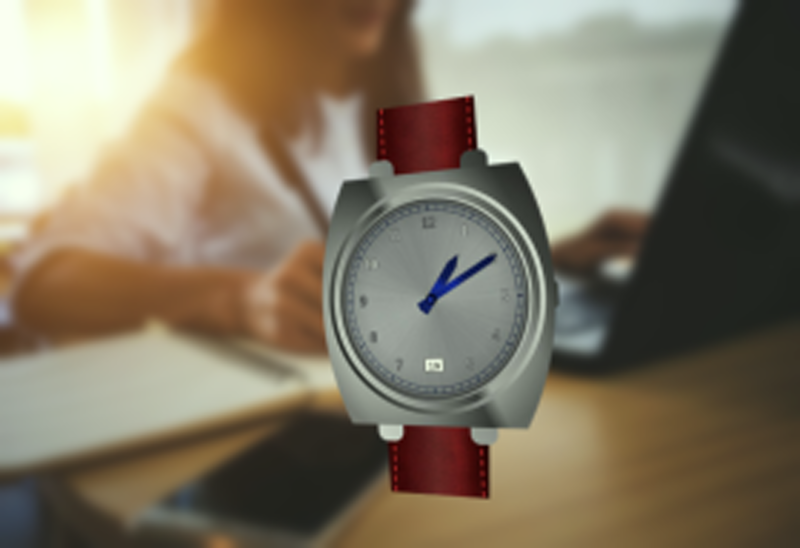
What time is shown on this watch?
1:10
